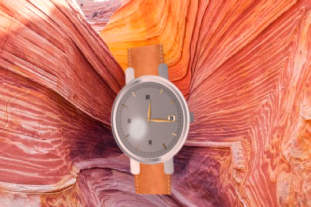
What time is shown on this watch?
12:16
